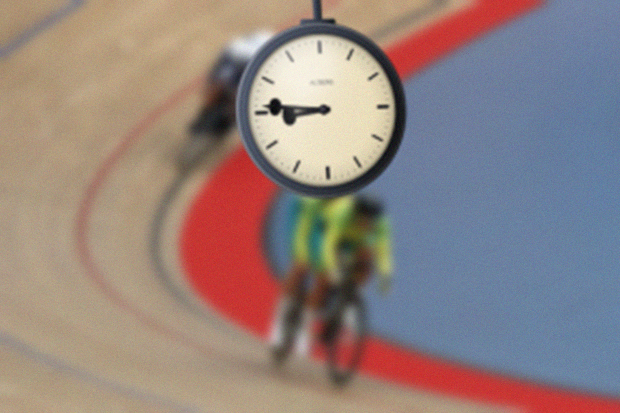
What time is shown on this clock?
8:46
